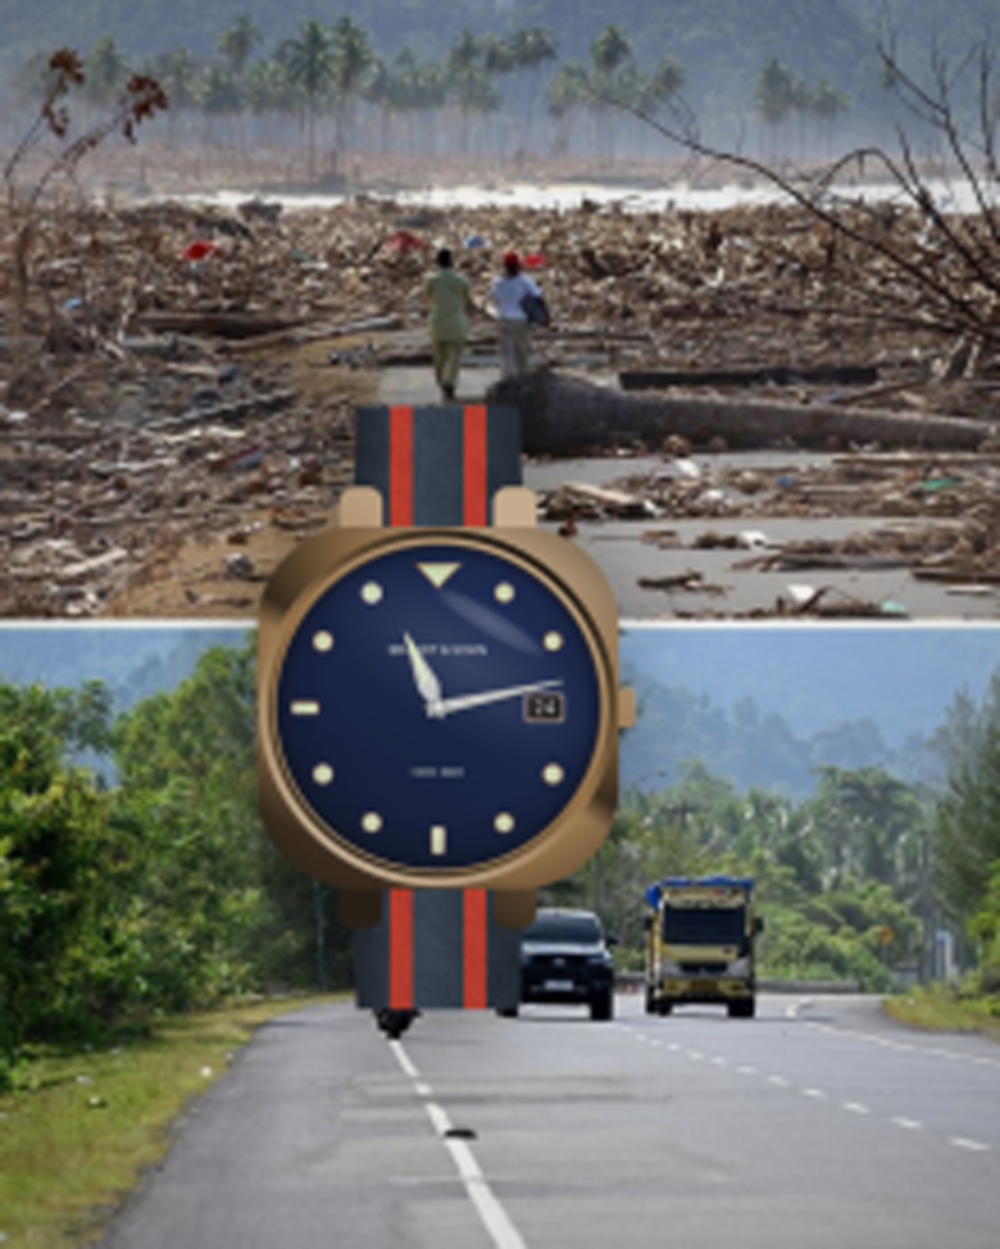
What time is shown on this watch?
11:13
